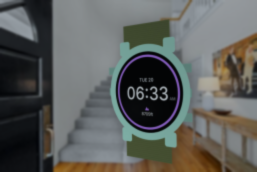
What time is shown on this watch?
6:33
